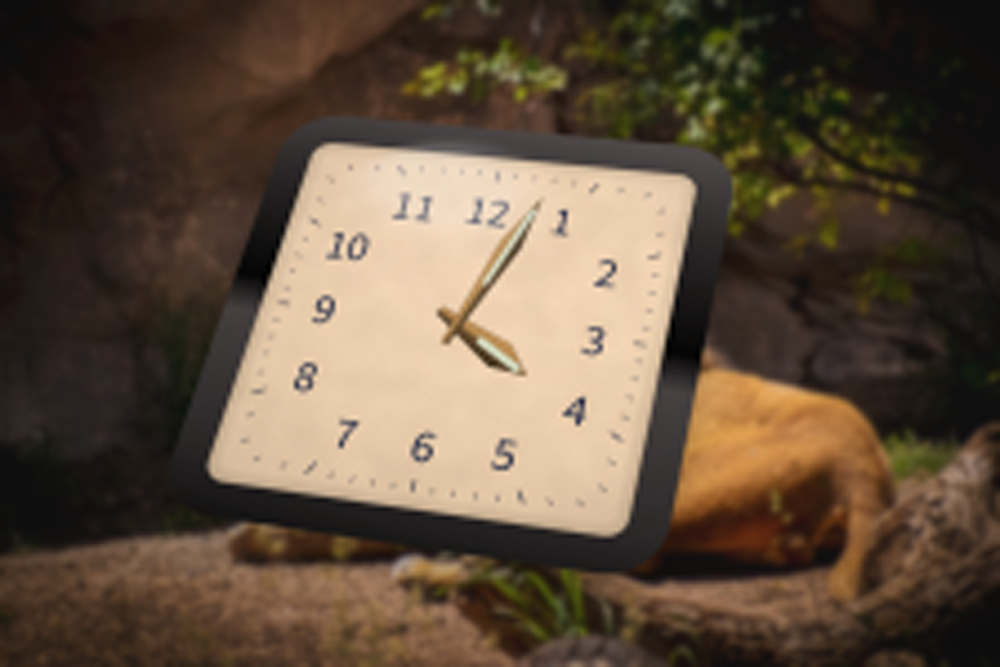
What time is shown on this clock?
4:03
